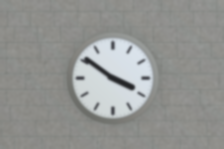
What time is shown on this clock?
3:51
